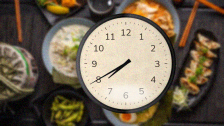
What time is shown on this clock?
7:40
